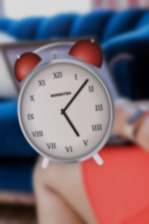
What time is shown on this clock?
5:08
